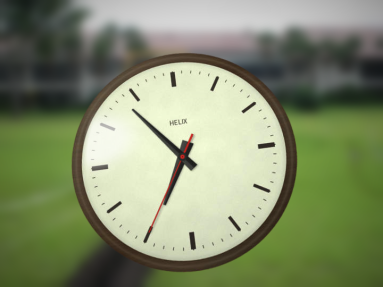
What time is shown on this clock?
6:53:35
